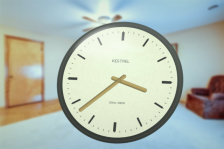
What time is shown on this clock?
3:38
